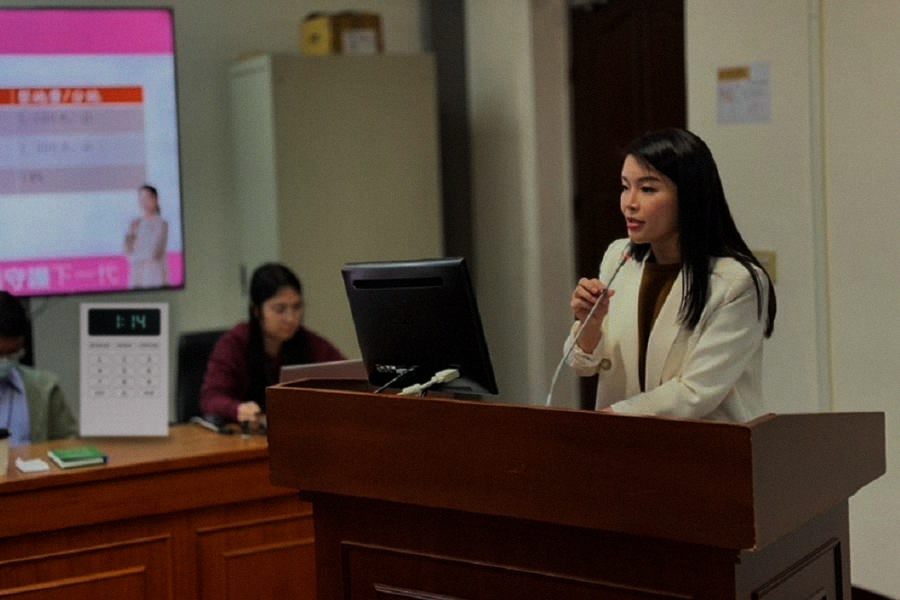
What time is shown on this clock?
1:14
